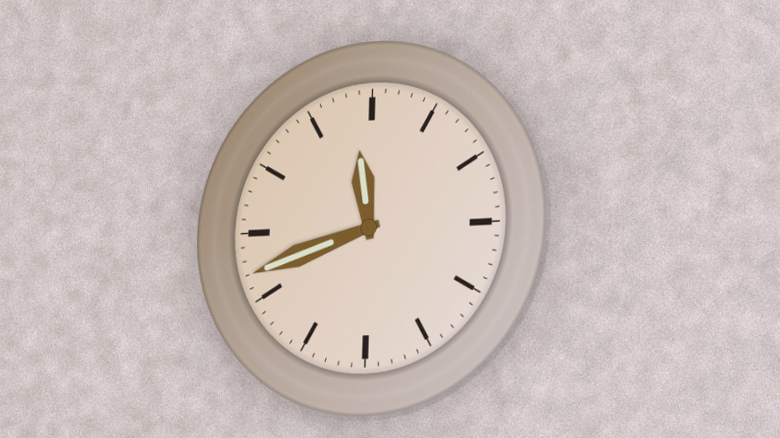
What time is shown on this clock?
11:42
